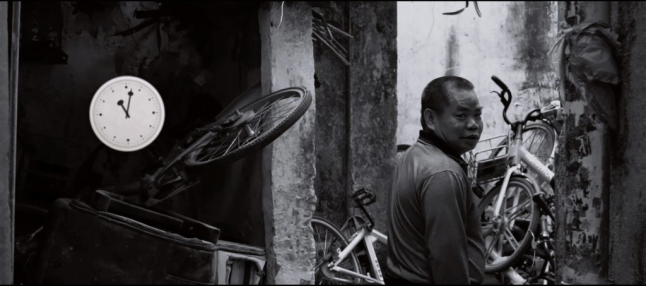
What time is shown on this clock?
11:02
